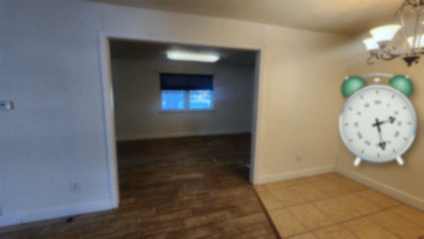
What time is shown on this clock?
2:28
